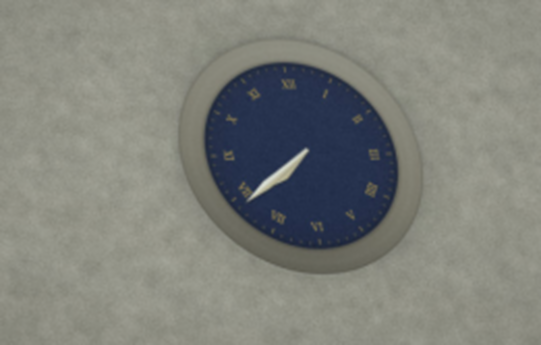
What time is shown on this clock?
7:39
